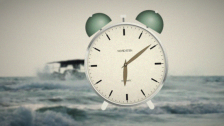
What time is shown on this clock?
6:09
